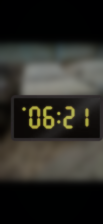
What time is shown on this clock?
6:21
